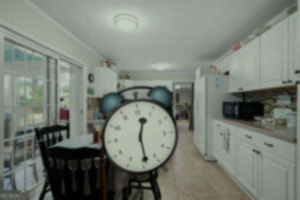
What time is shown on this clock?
12:29
